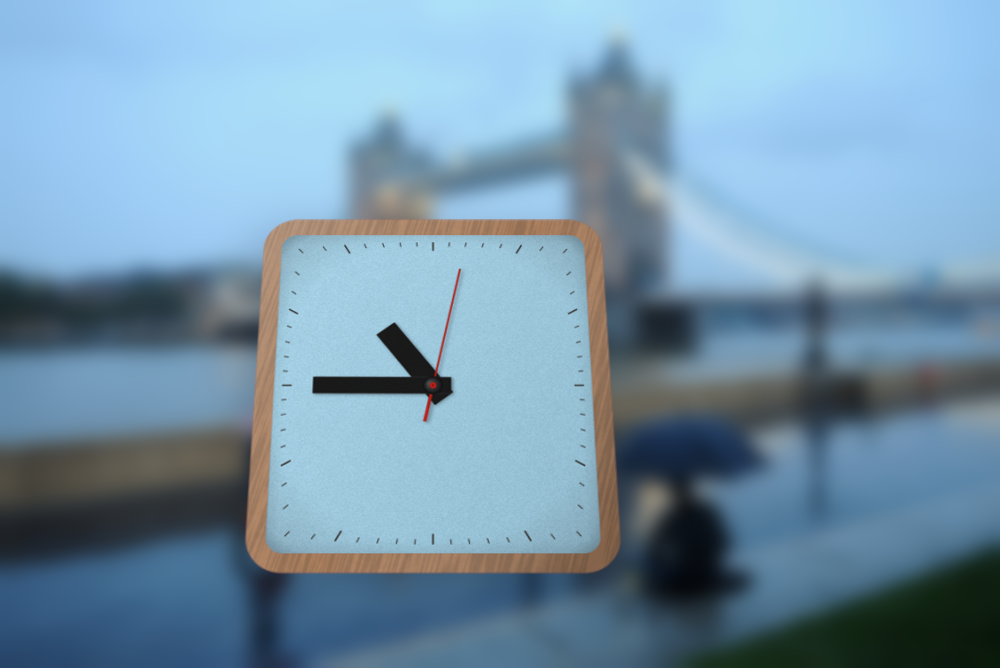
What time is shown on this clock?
10:45:02
